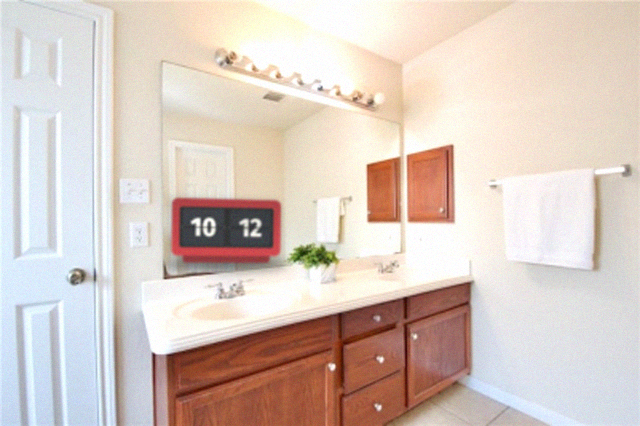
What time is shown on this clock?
10:12
